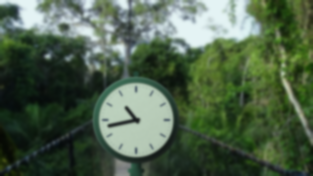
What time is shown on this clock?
10:43
